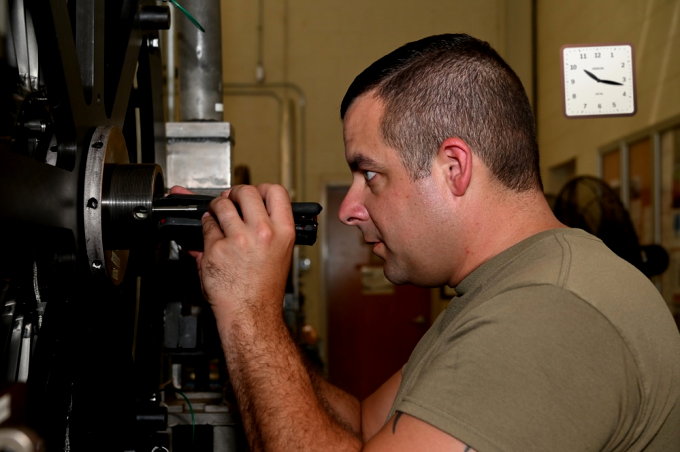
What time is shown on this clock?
10:17
